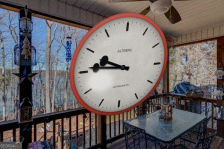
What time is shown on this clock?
9:46
